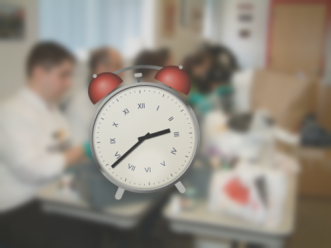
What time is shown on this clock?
2:39
